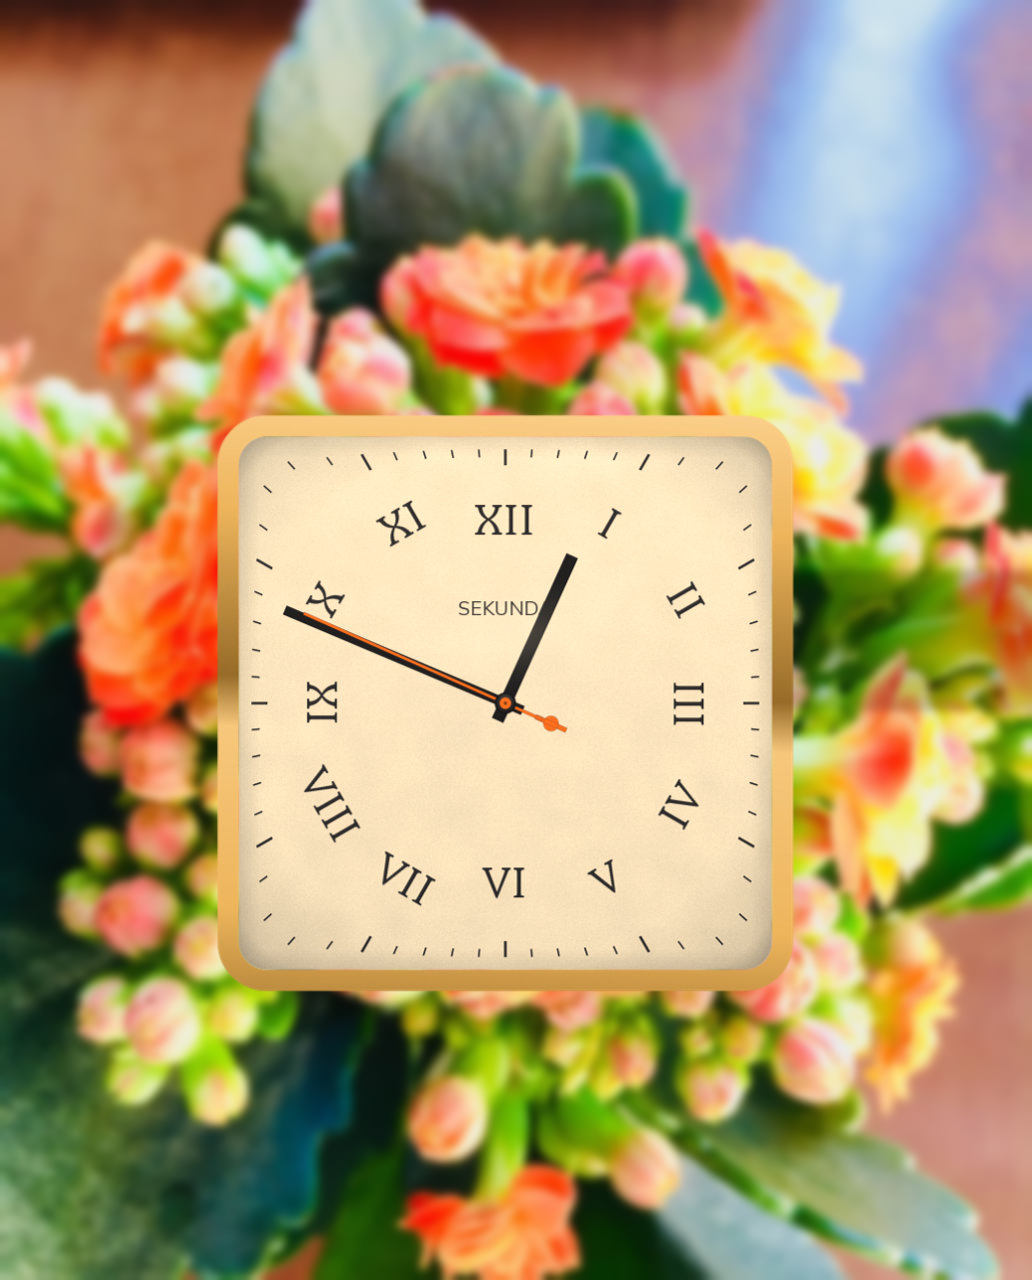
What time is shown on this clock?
12:48:49
